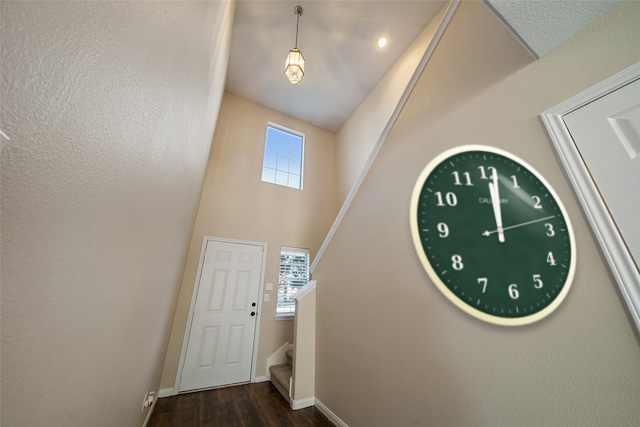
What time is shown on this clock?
12:01:13
